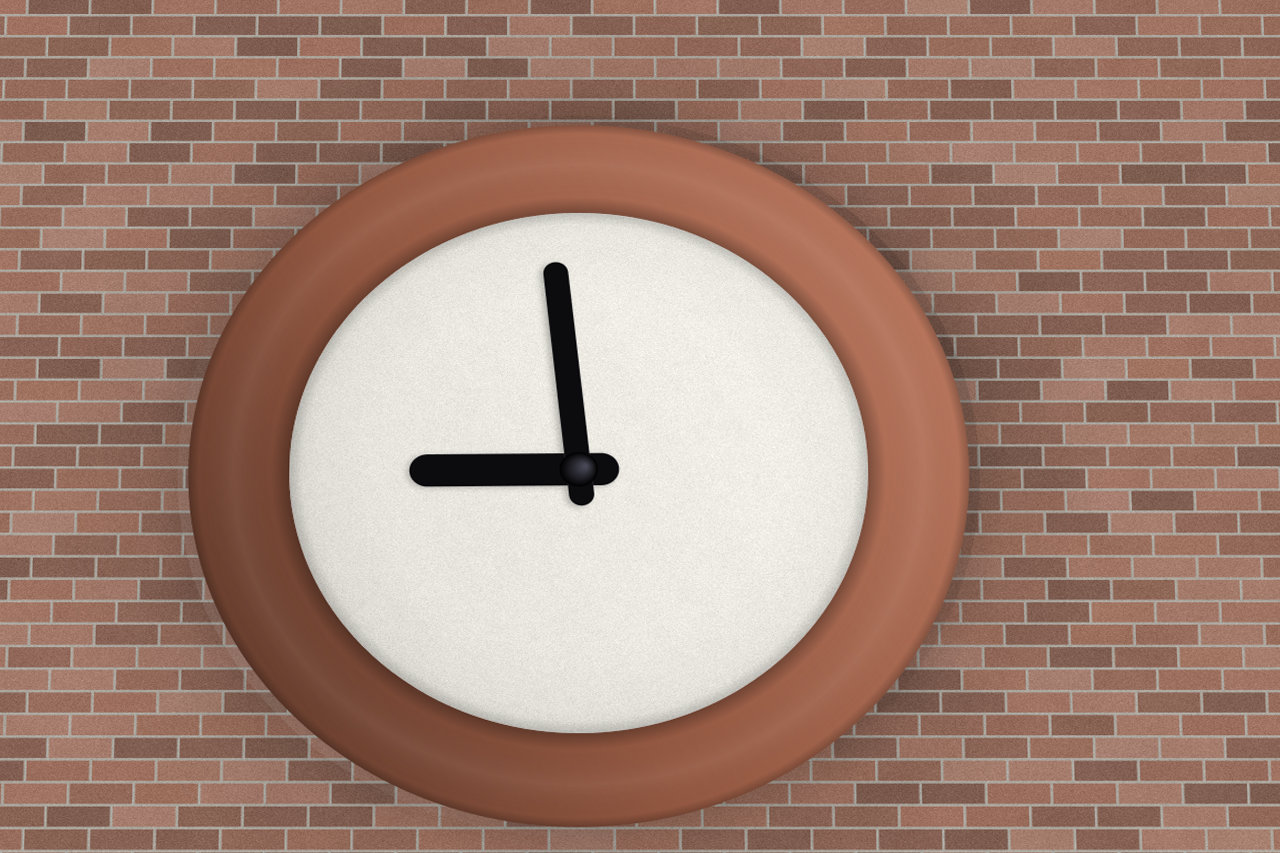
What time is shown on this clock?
8:59
